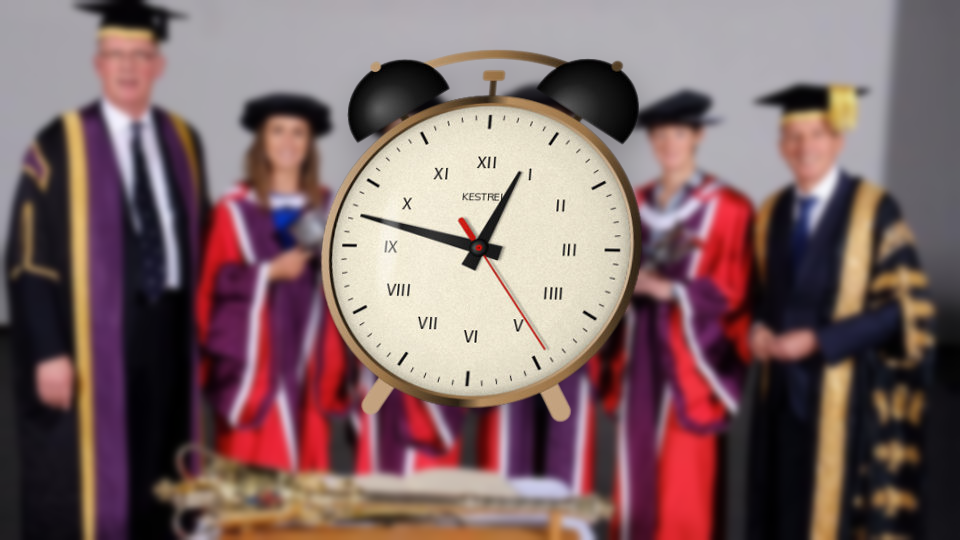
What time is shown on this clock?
12:47:24
